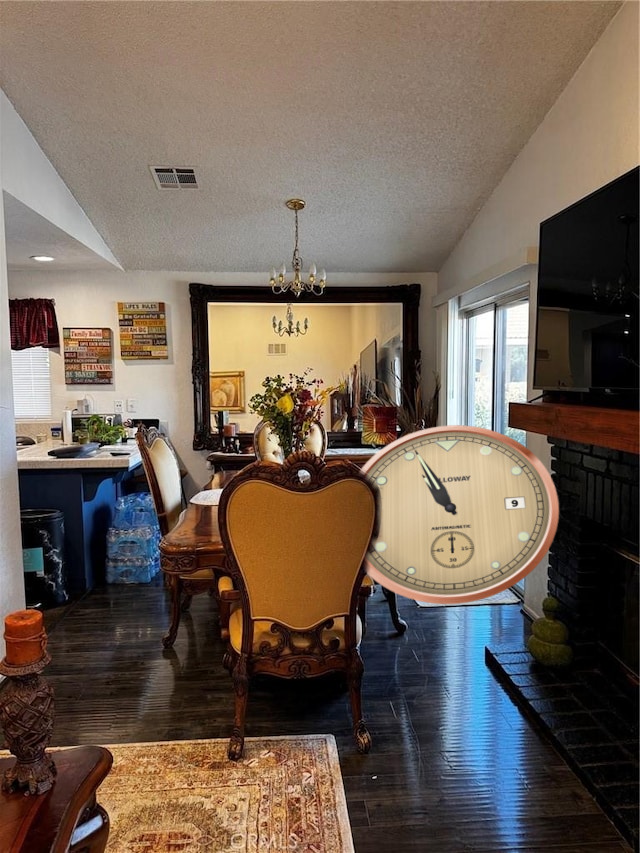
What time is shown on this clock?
10:56
